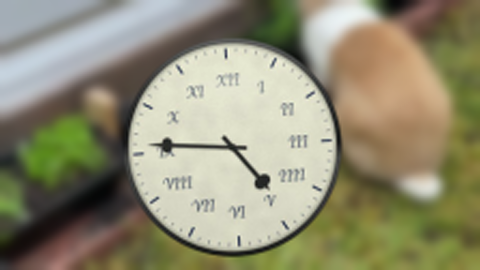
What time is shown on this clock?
4:46
